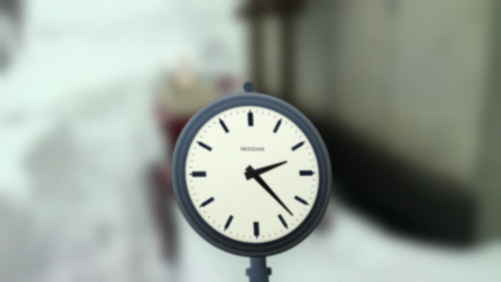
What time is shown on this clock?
2:23
